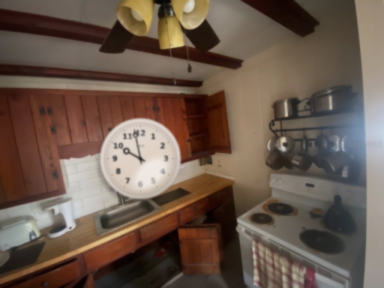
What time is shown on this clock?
9:58
